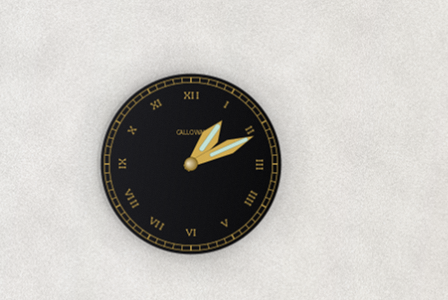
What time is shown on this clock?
1:11
